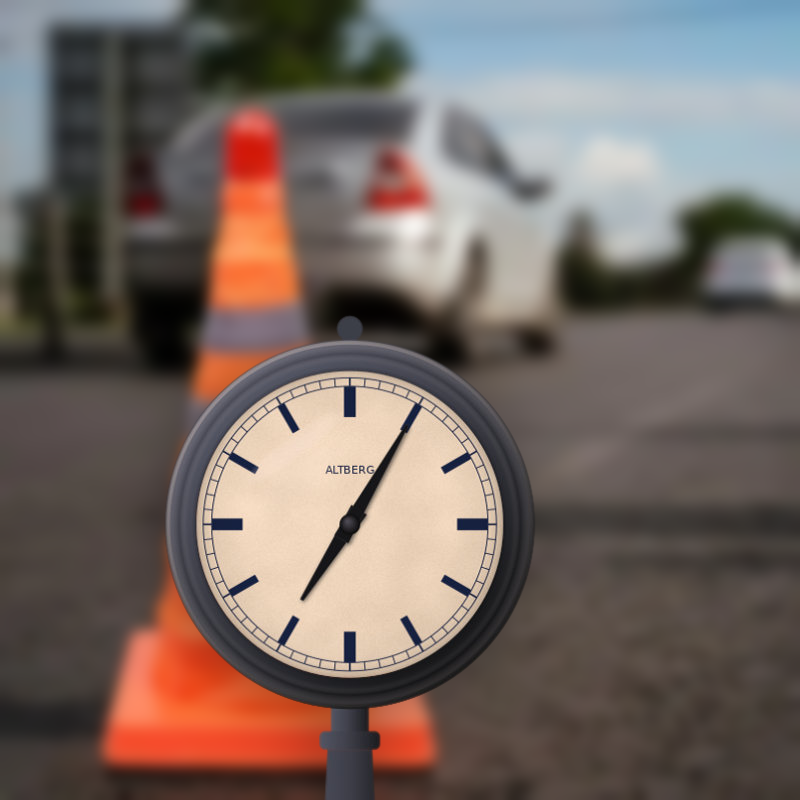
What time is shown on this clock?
7:05
